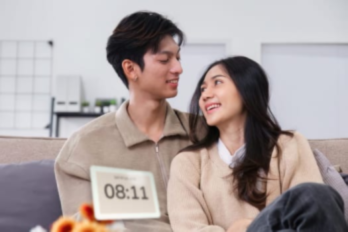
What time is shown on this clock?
8:11
